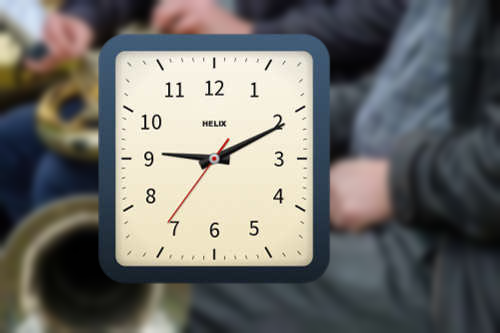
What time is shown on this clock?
9:10:36
